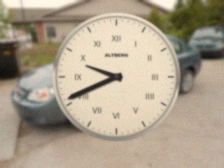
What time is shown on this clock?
9:41
